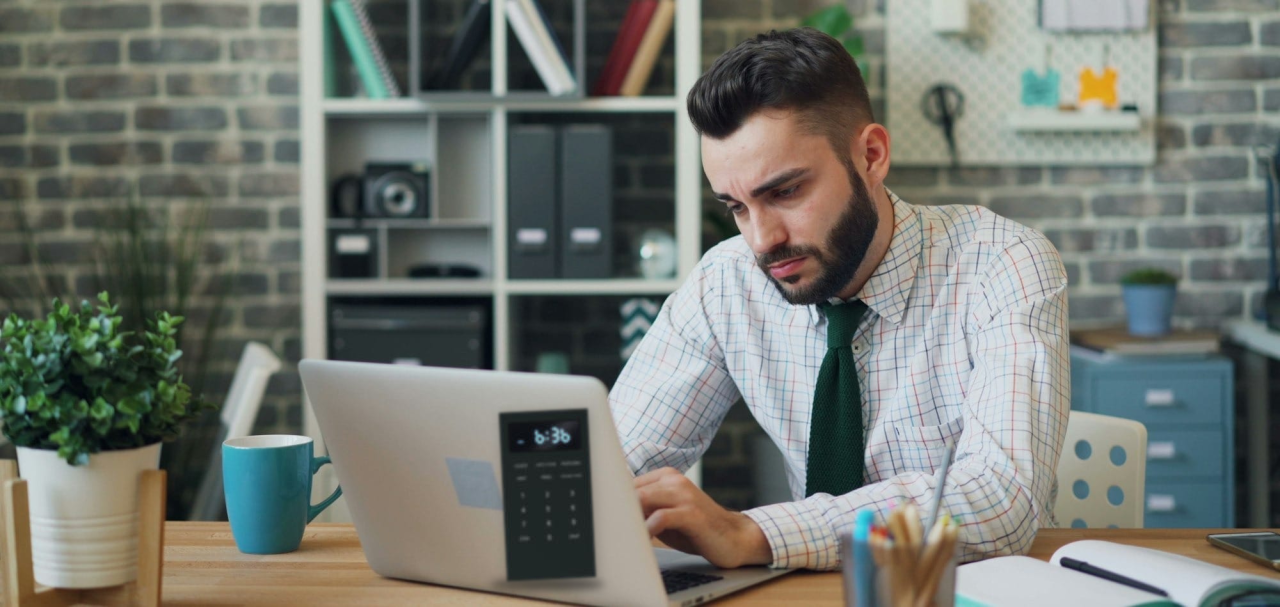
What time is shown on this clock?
6:36
